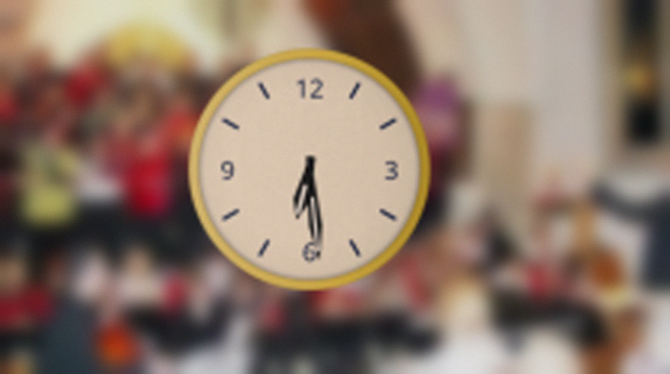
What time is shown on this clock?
6:29
